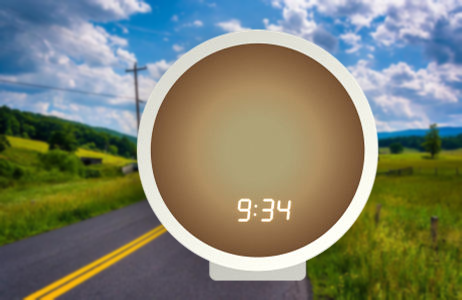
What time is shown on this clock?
9:34
